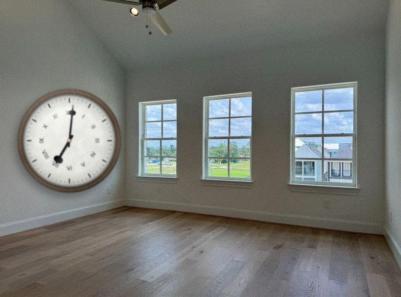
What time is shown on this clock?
7:01
